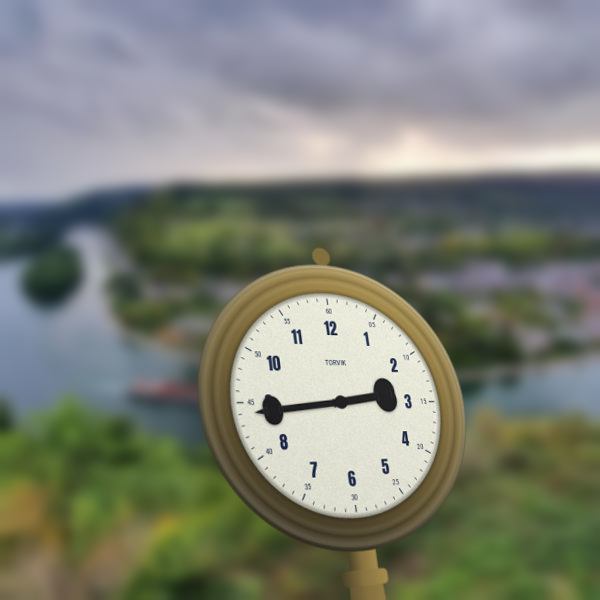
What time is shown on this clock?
2:44
